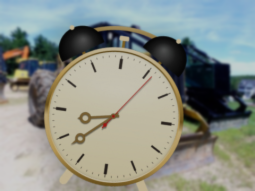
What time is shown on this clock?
8:38:06
